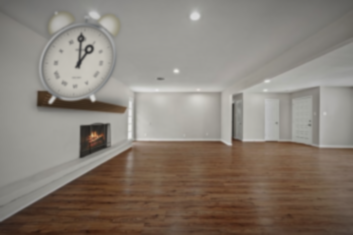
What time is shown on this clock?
12:59
